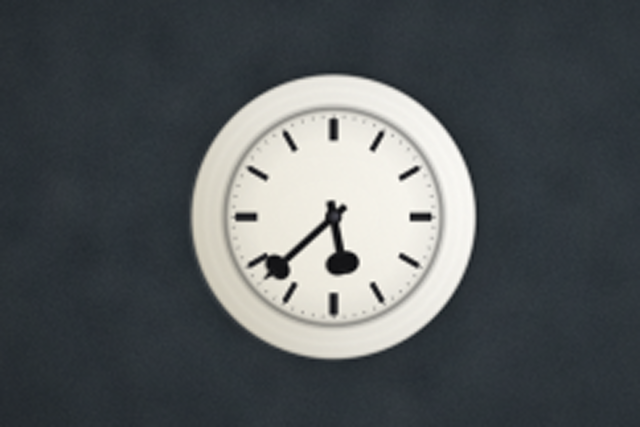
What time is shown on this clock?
5:38
